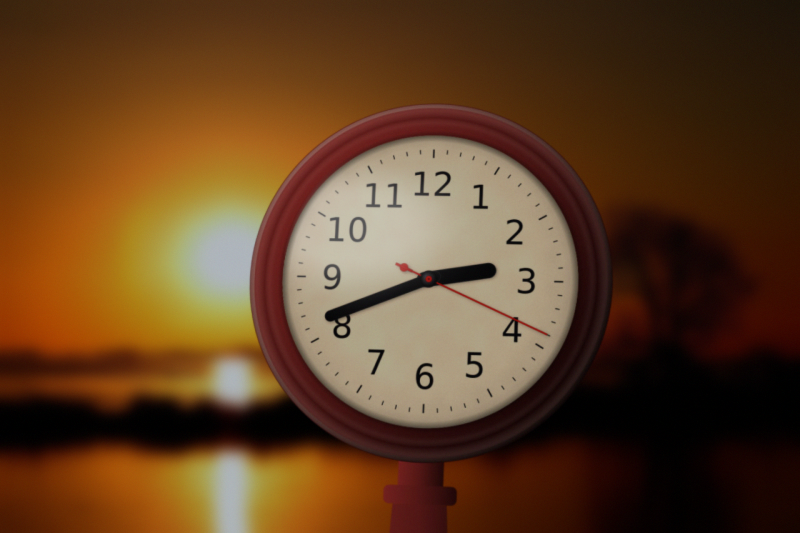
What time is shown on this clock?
2:41:19
